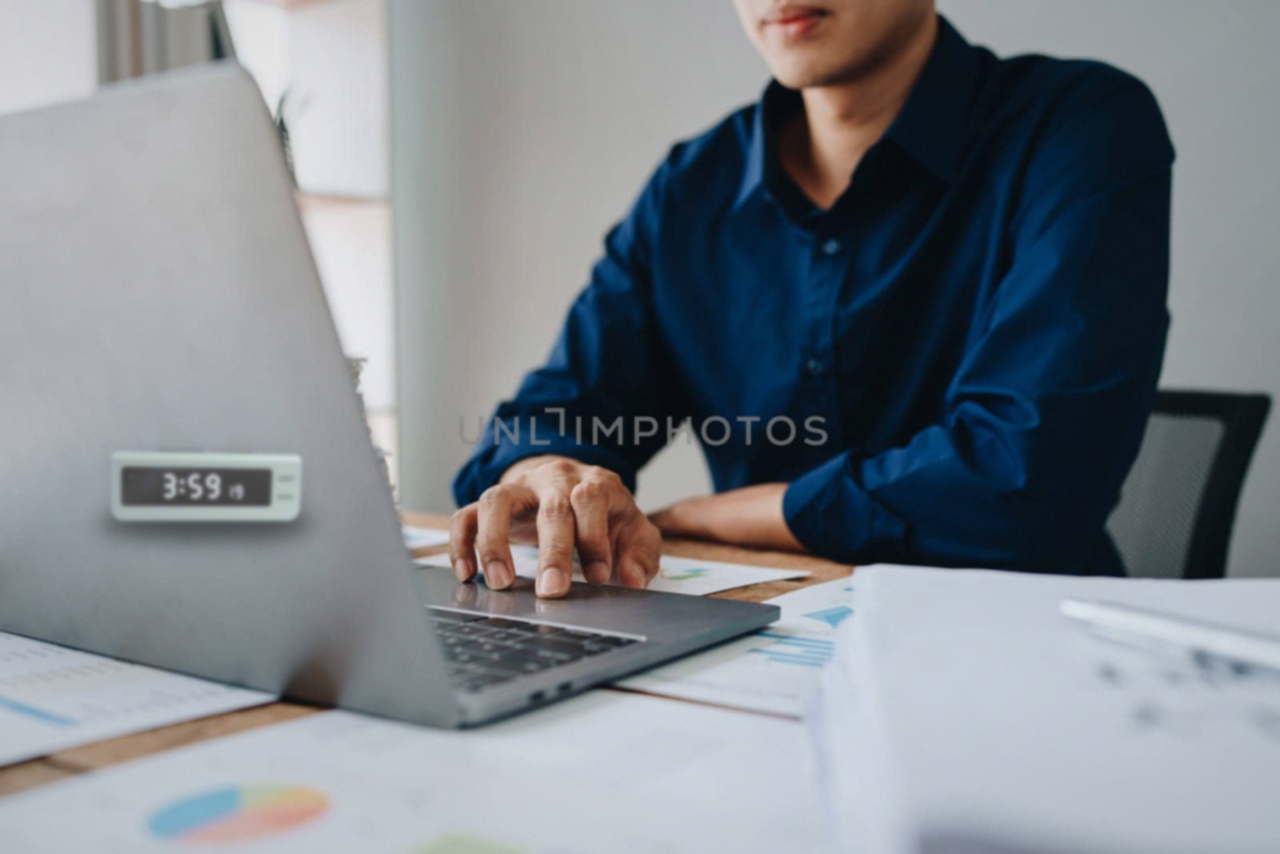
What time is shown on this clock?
3:59
